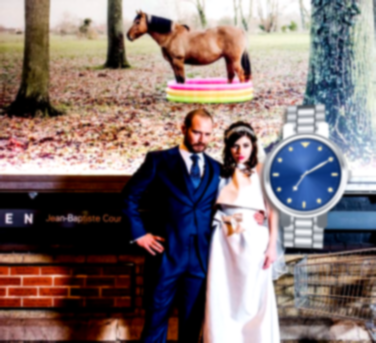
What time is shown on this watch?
7:10
